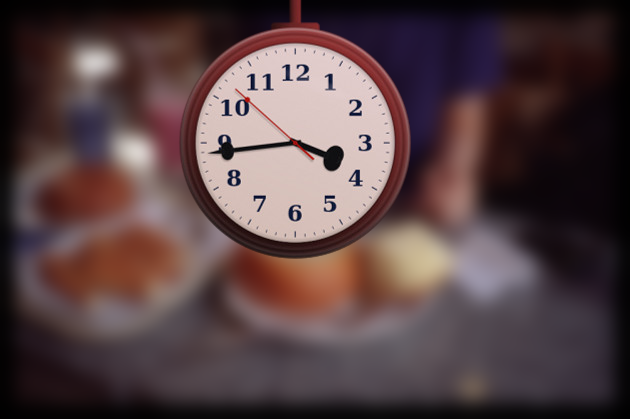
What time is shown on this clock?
3:43:52
